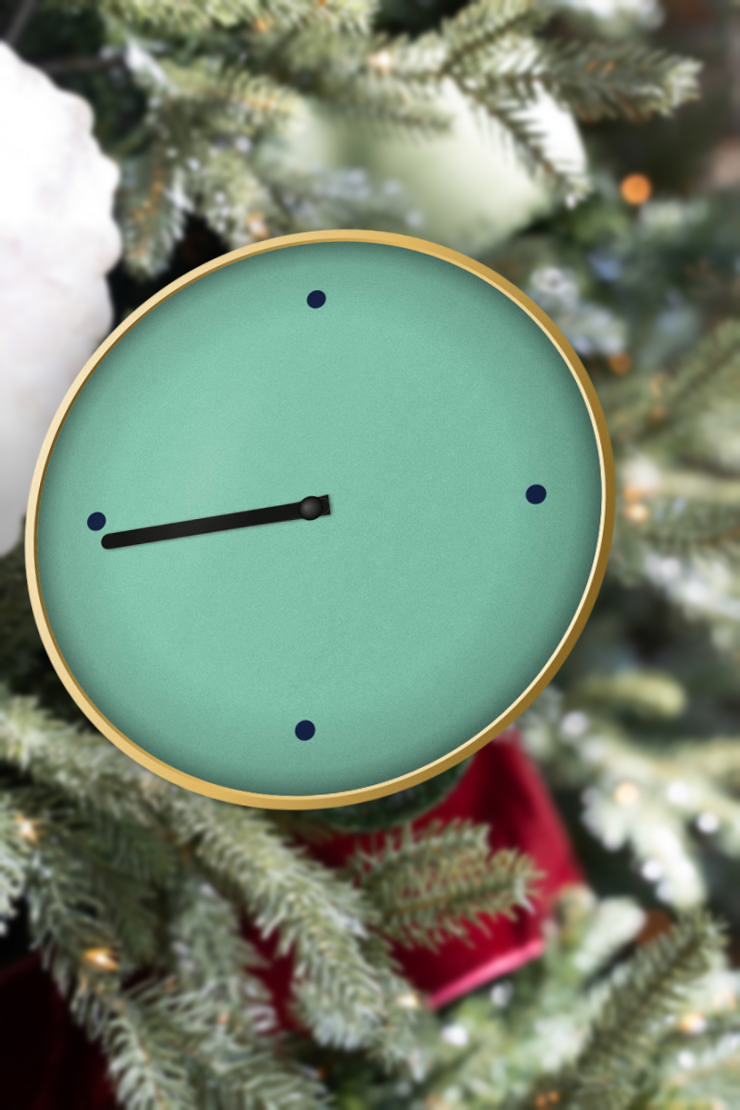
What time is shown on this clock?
8:44
